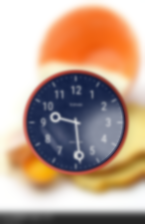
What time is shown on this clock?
9:29
